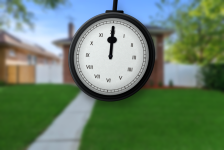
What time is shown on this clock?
12:00
